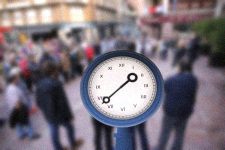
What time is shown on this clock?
1:38
